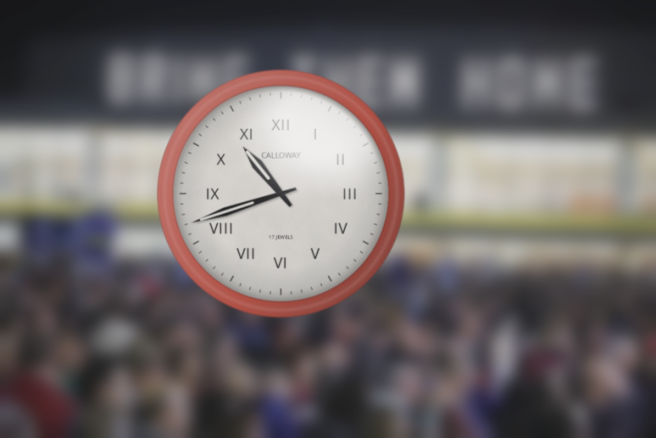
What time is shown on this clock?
10:42
